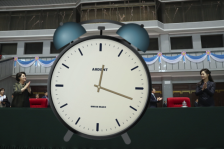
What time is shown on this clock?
12:18
